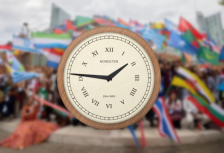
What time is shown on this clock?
1:46
